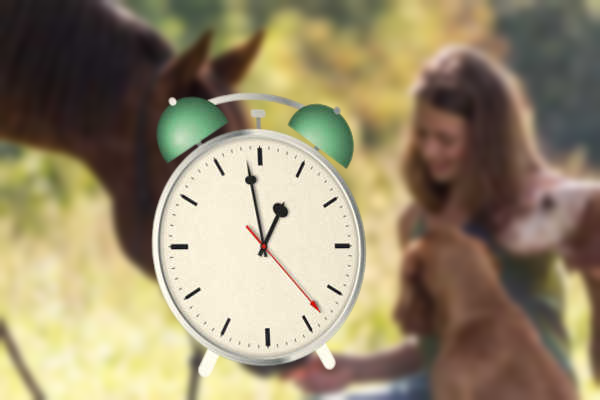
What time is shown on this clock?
12:58:23
